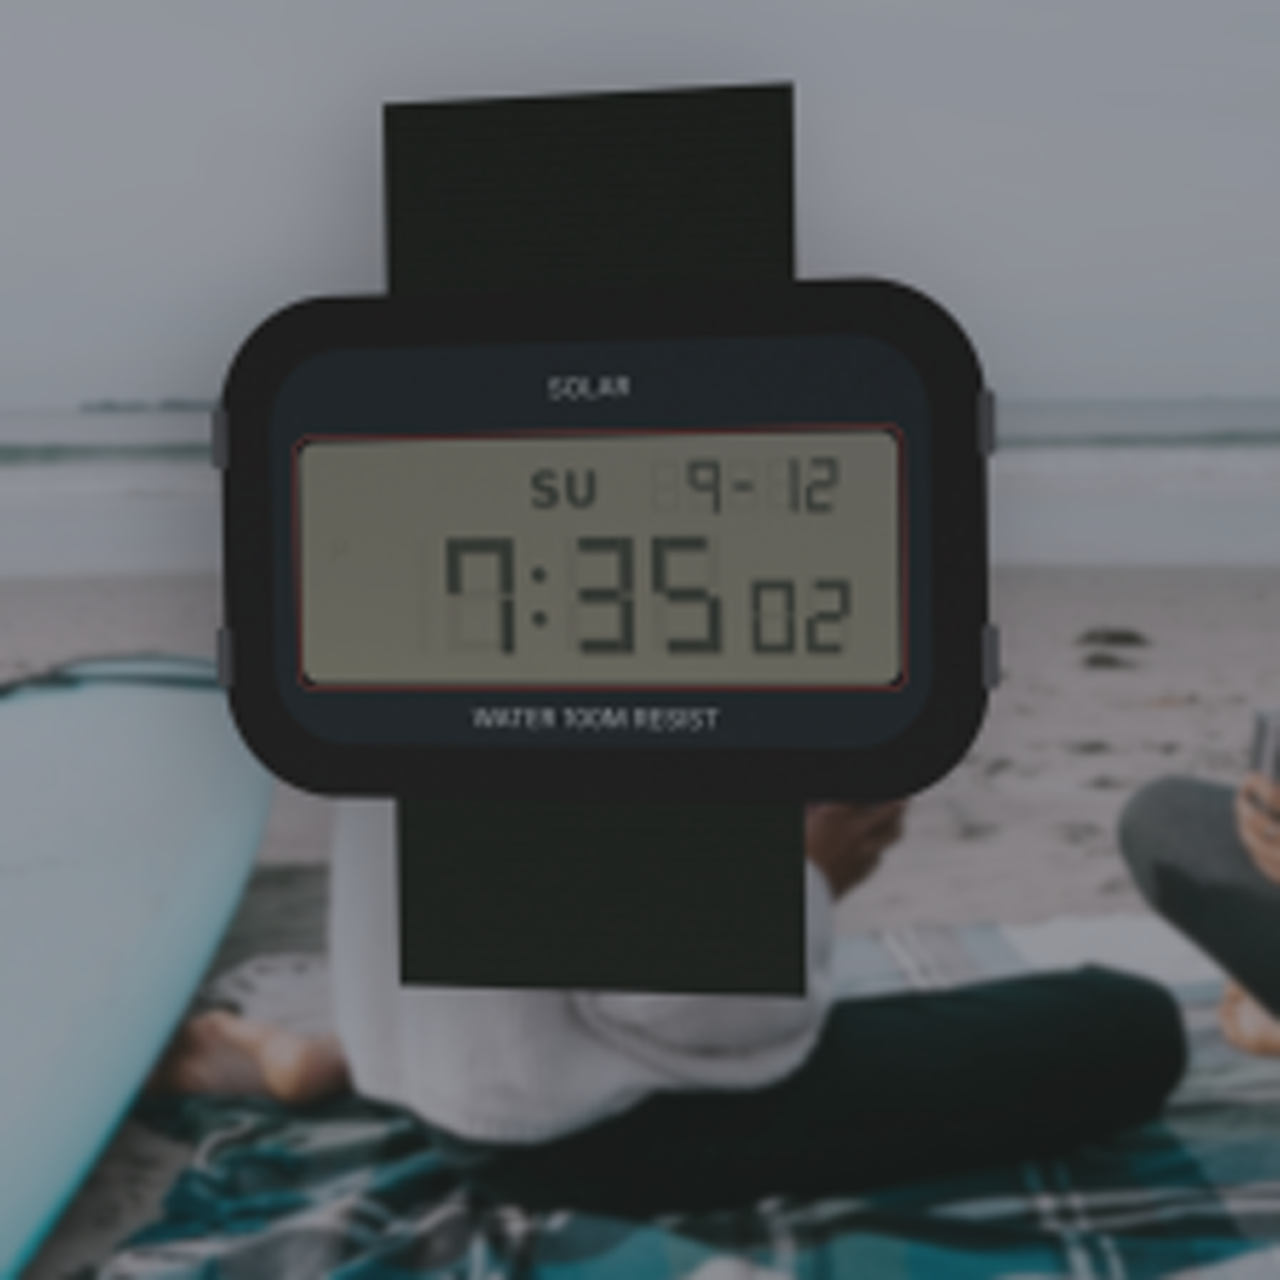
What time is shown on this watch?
7:35:02
